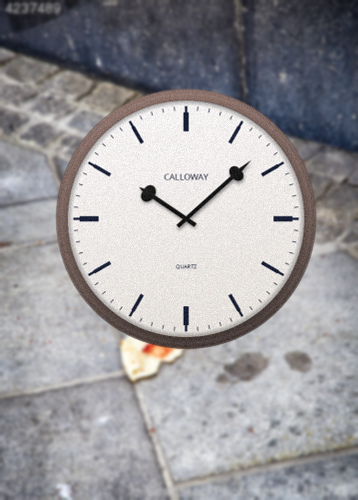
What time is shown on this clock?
10:08
